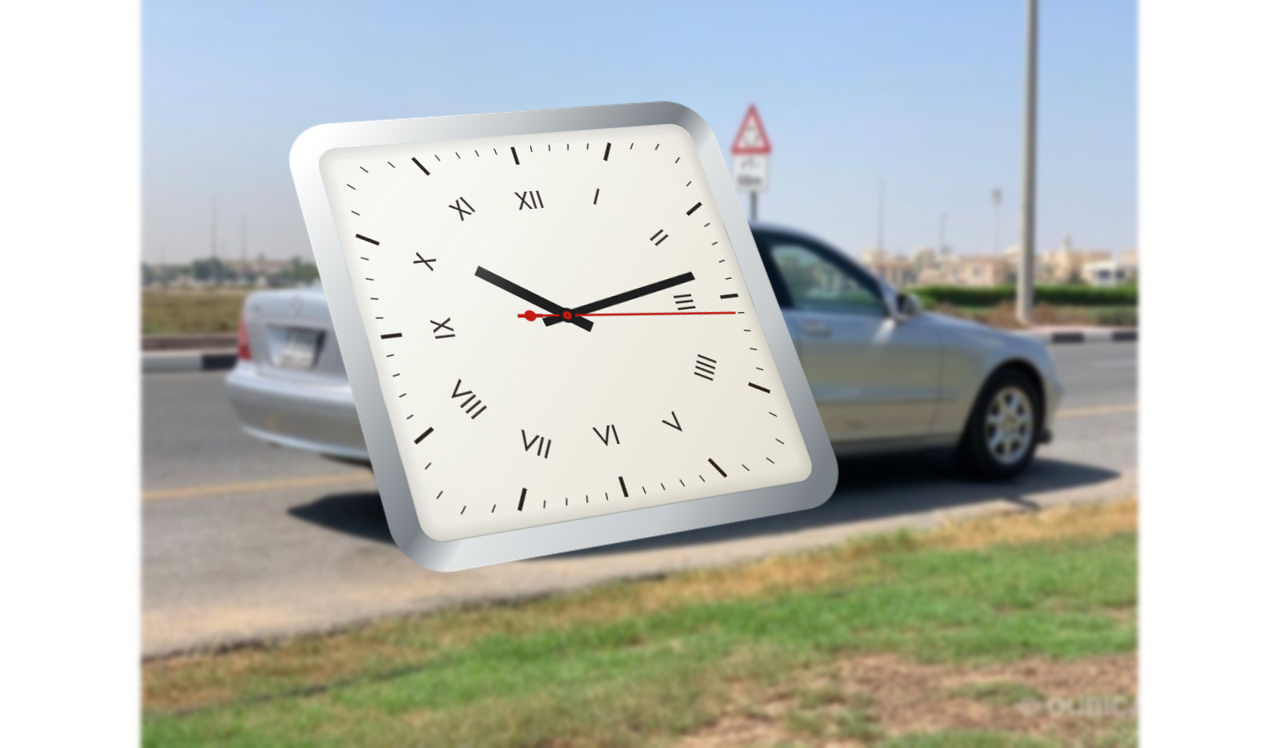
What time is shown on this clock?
10:13:16
